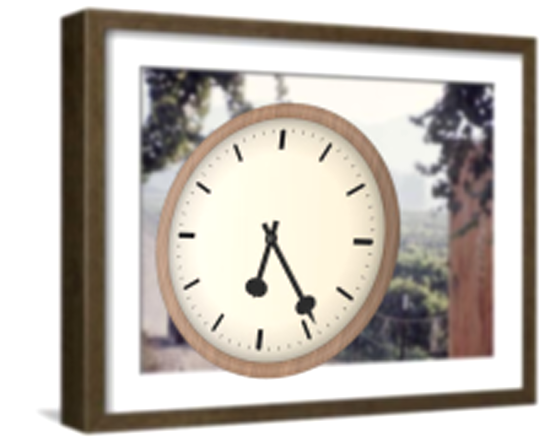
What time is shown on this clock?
6:24
